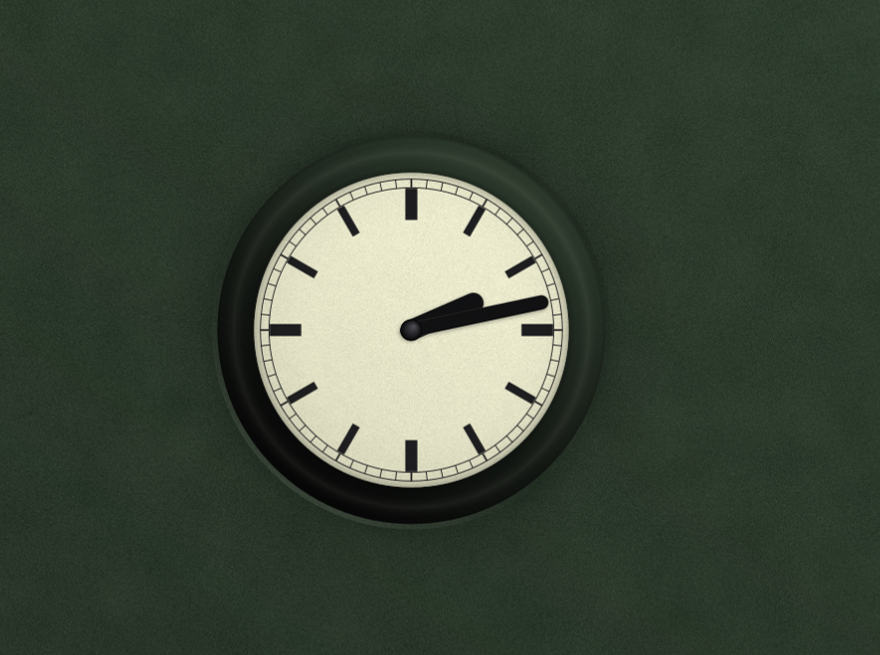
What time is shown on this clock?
2:13
